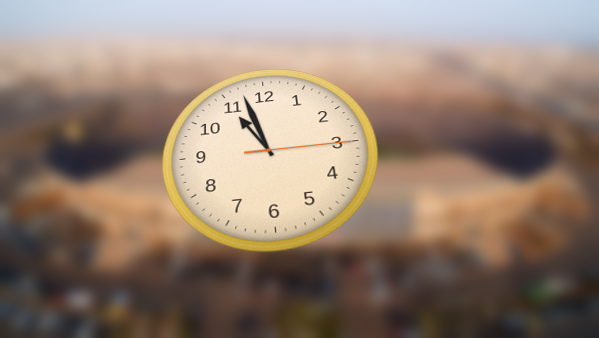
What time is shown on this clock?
10:57:15
